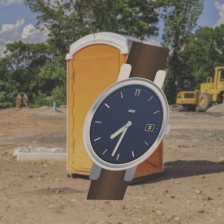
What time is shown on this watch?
7:32
